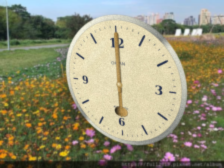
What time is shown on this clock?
6:00
